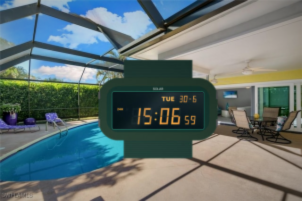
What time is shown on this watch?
15:06
